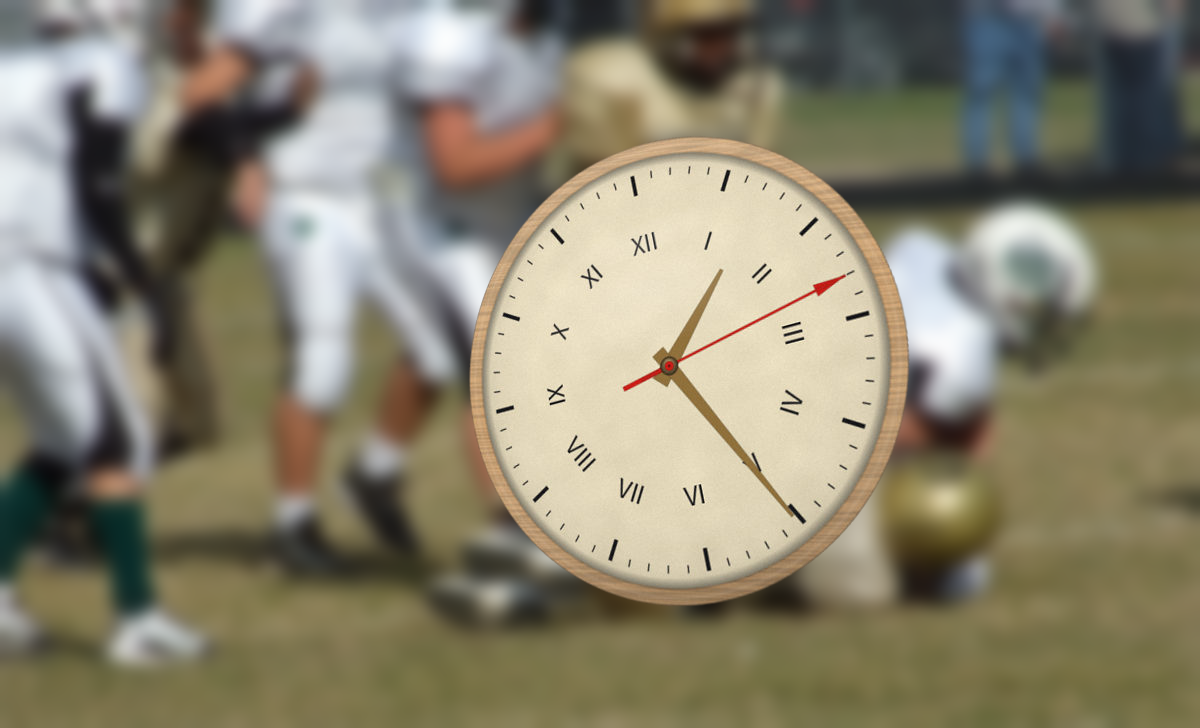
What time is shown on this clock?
1:25:13
